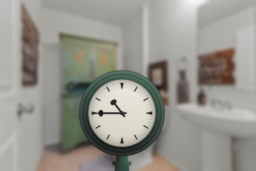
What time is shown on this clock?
10:45
